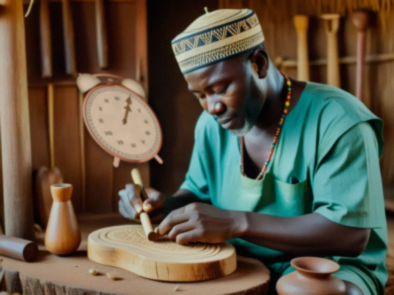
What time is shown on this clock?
1:05
